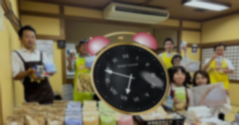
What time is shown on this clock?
6:49
